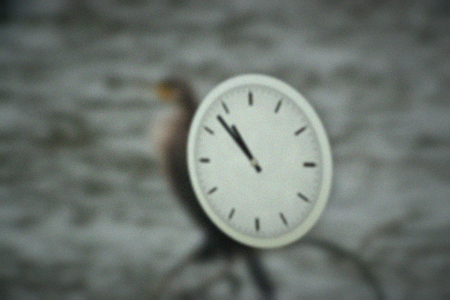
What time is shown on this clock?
10:53
